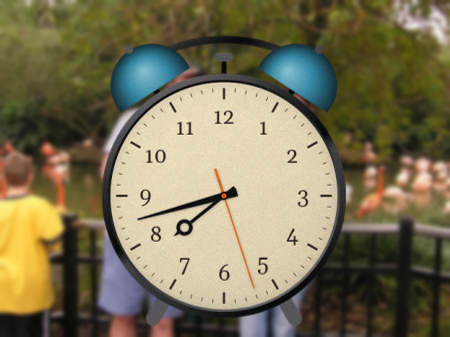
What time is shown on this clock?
7:42:27
